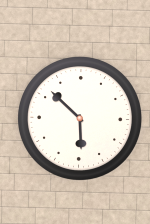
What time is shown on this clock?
5:52
